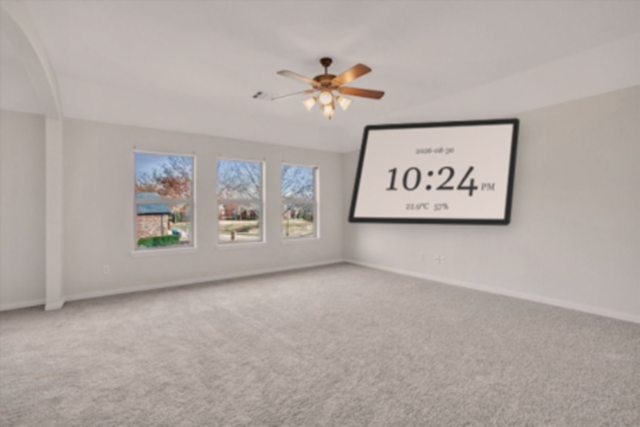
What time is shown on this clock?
10:24
